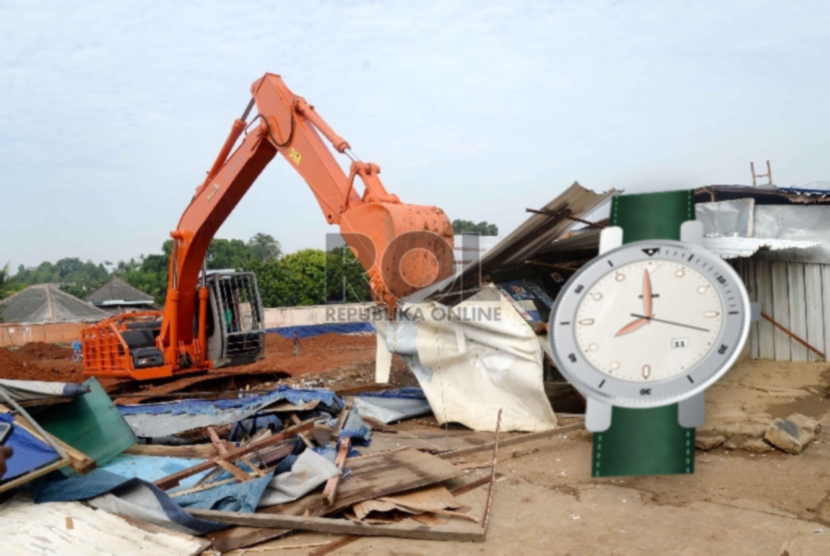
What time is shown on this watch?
7:59:18
